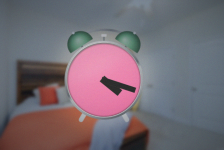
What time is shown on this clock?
4:18
